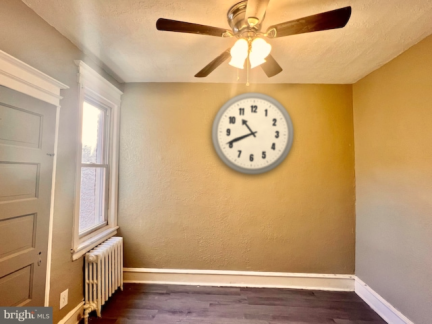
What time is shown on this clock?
10:41
